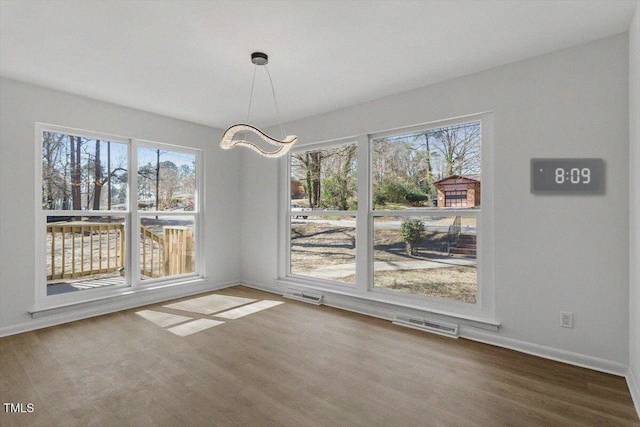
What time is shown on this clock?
8:09
